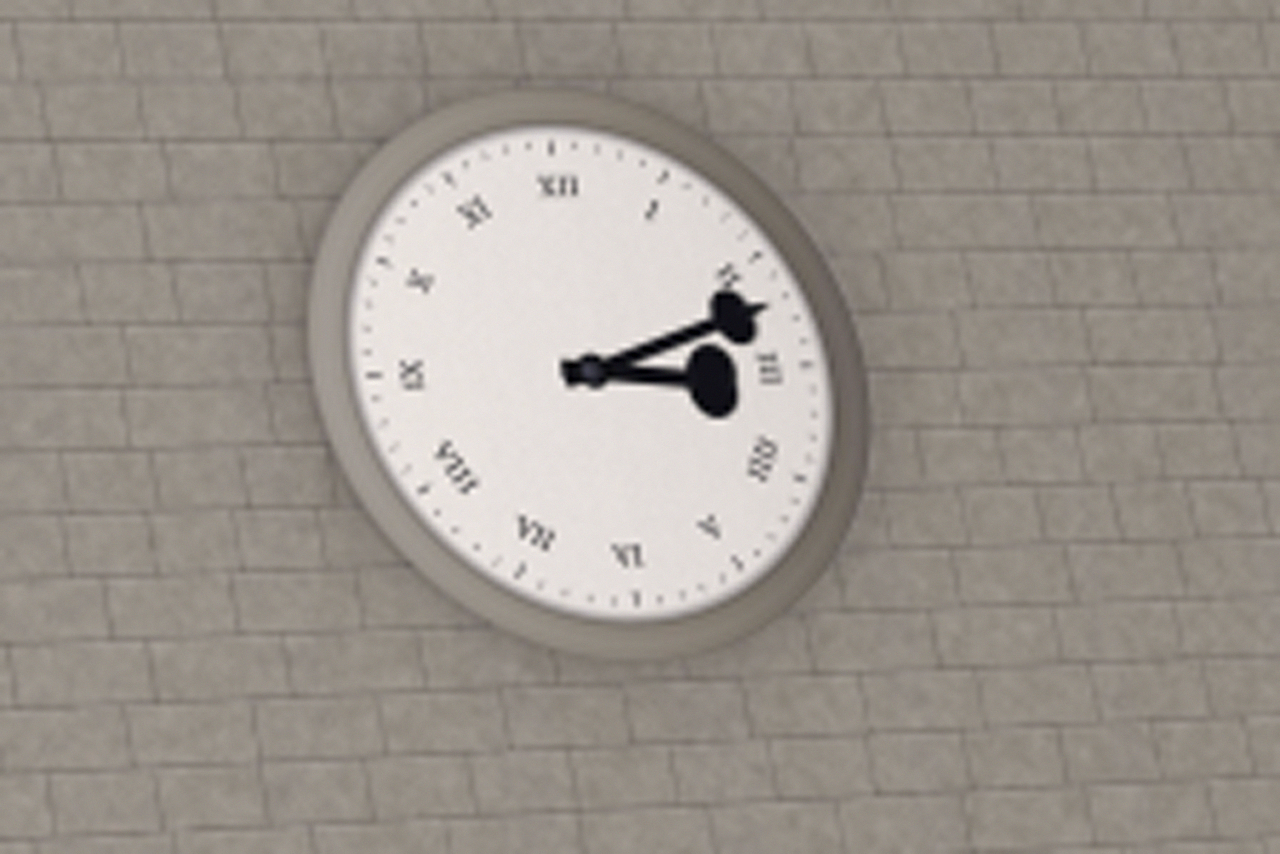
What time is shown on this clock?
3:12
